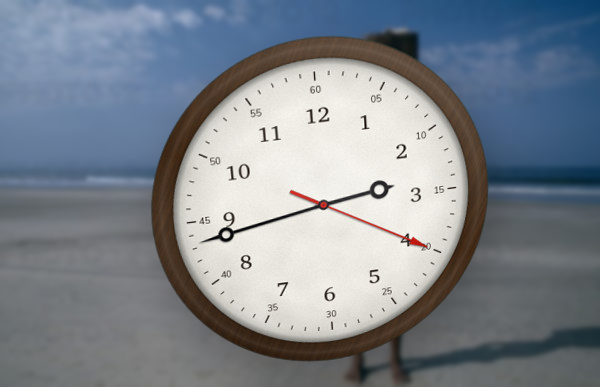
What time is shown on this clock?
2:43:20
